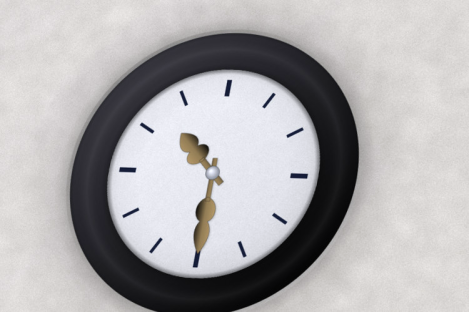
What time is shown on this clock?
10:30
